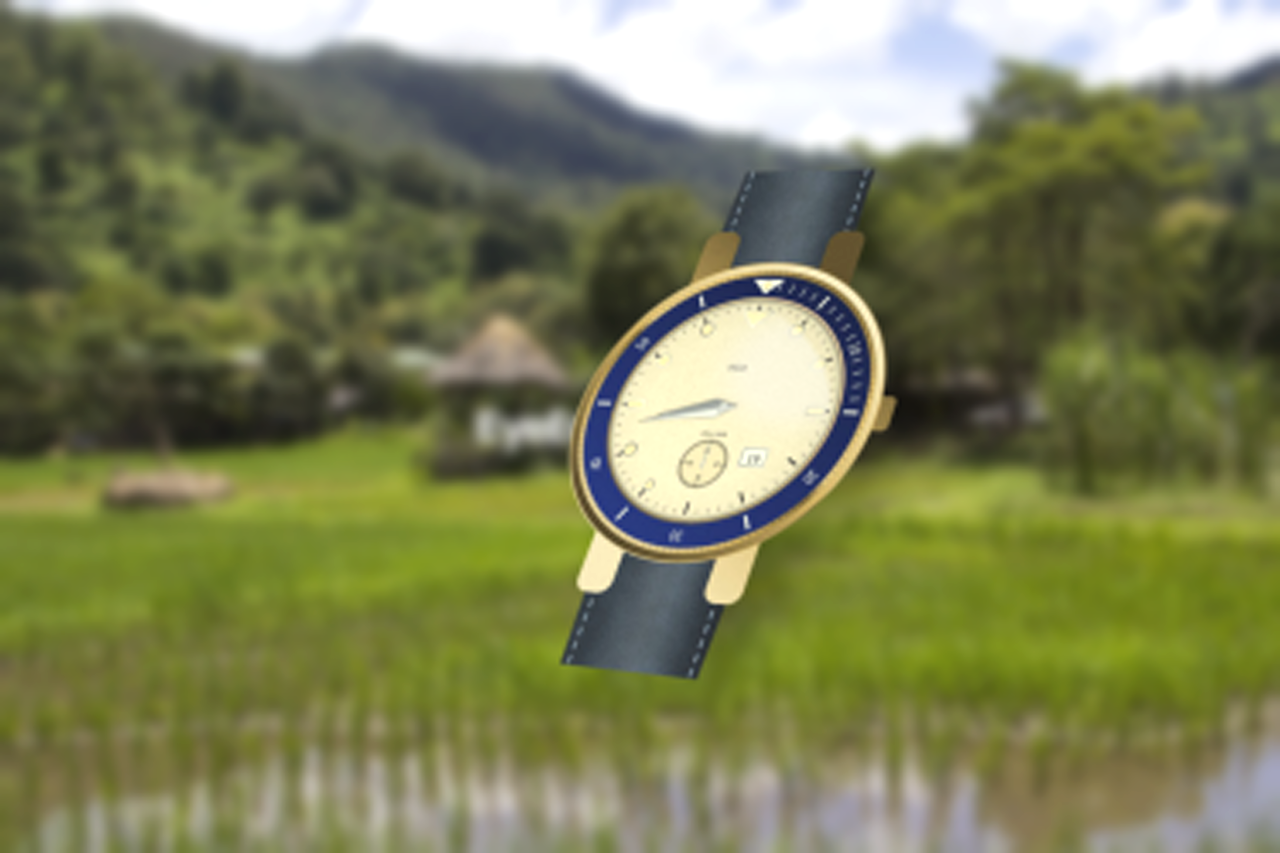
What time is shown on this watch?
8:43
